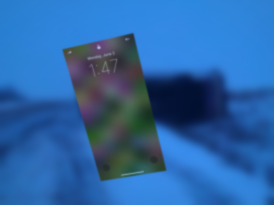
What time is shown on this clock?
1:47
